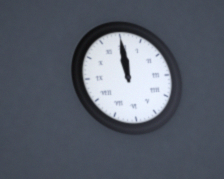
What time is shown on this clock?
12:00
